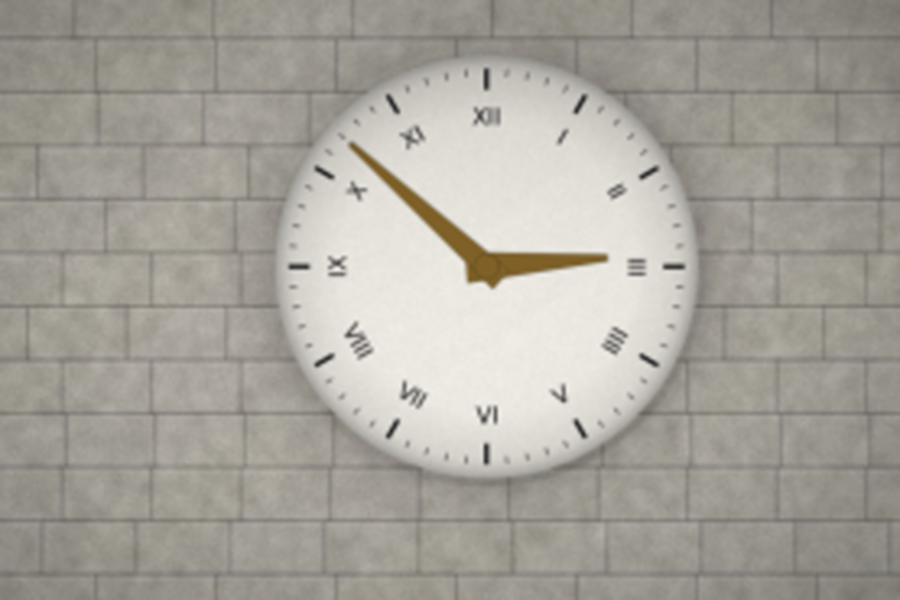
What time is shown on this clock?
2:52
